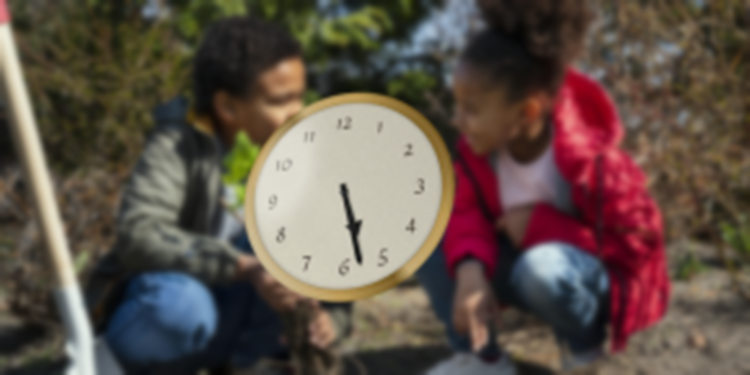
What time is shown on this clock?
5:28
